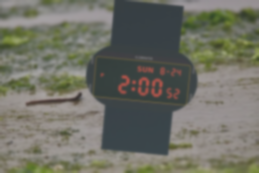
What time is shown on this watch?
2:00
